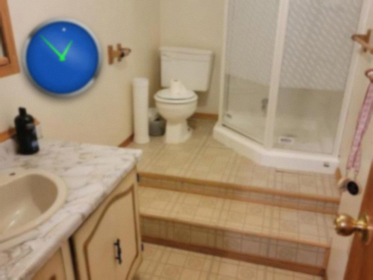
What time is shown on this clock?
12:52
